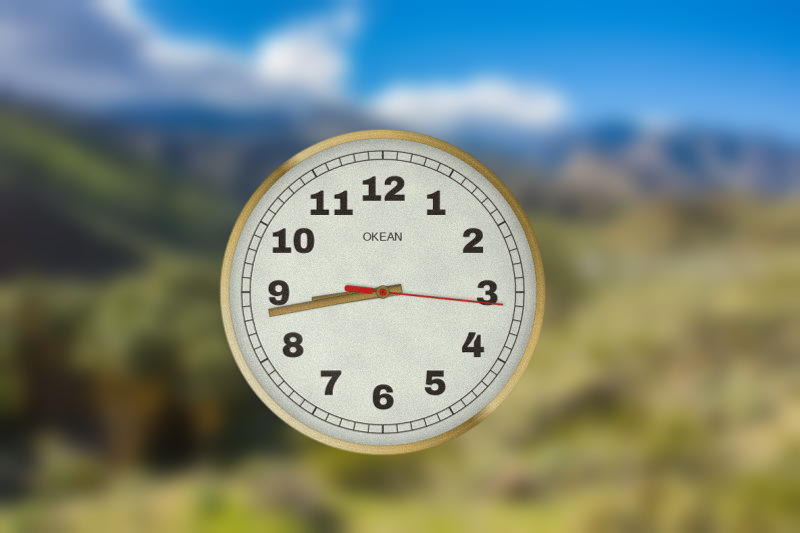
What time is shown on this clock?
8:43:16
